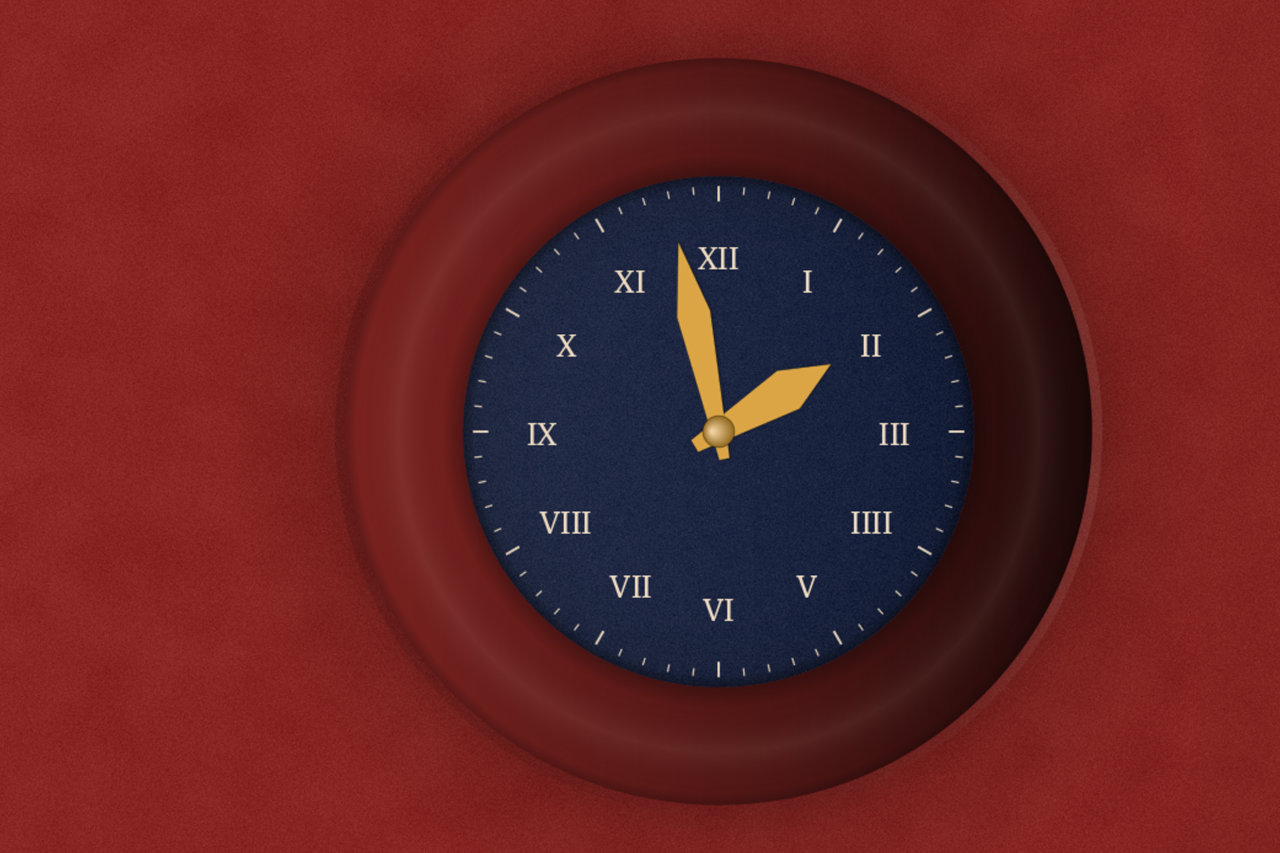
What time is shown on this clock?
1:58
